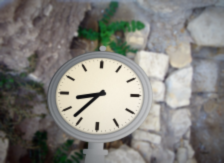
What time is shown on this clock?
8:37
